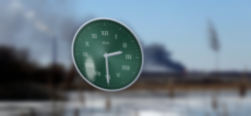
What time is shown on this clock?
2:30
